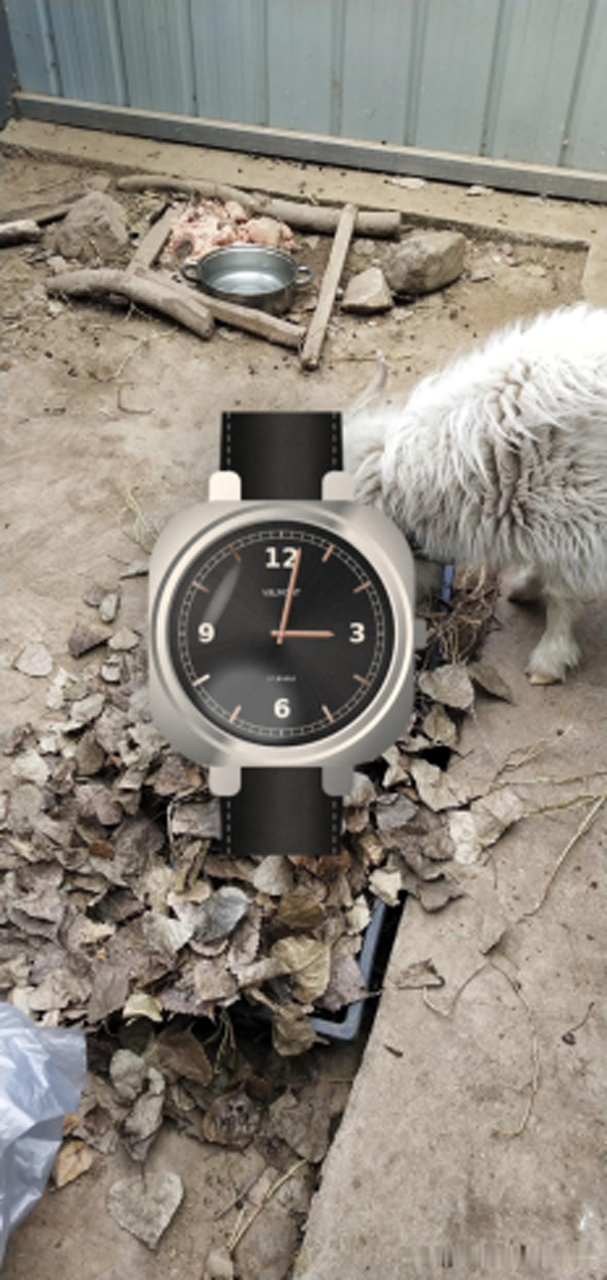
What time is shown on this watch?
3:02
